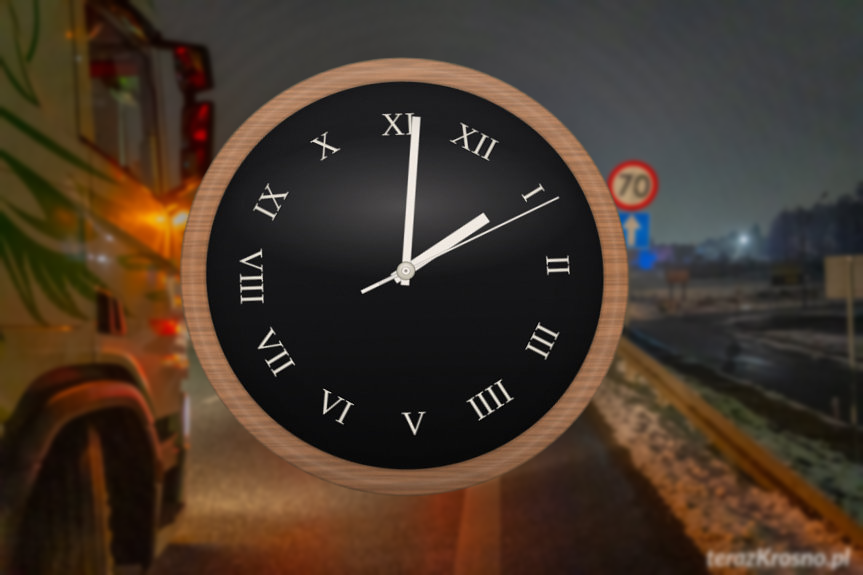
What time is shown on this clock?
12:56:06
